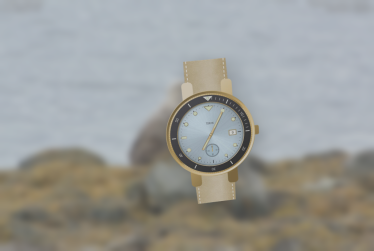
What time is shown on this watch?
7:05
